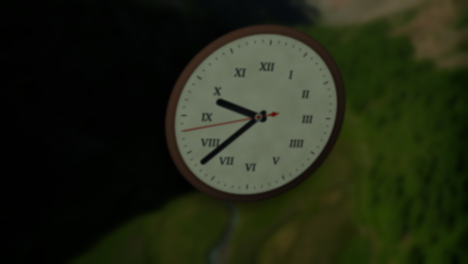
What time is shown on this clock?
9:37:43
